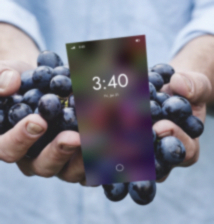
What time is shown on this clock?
3:40
